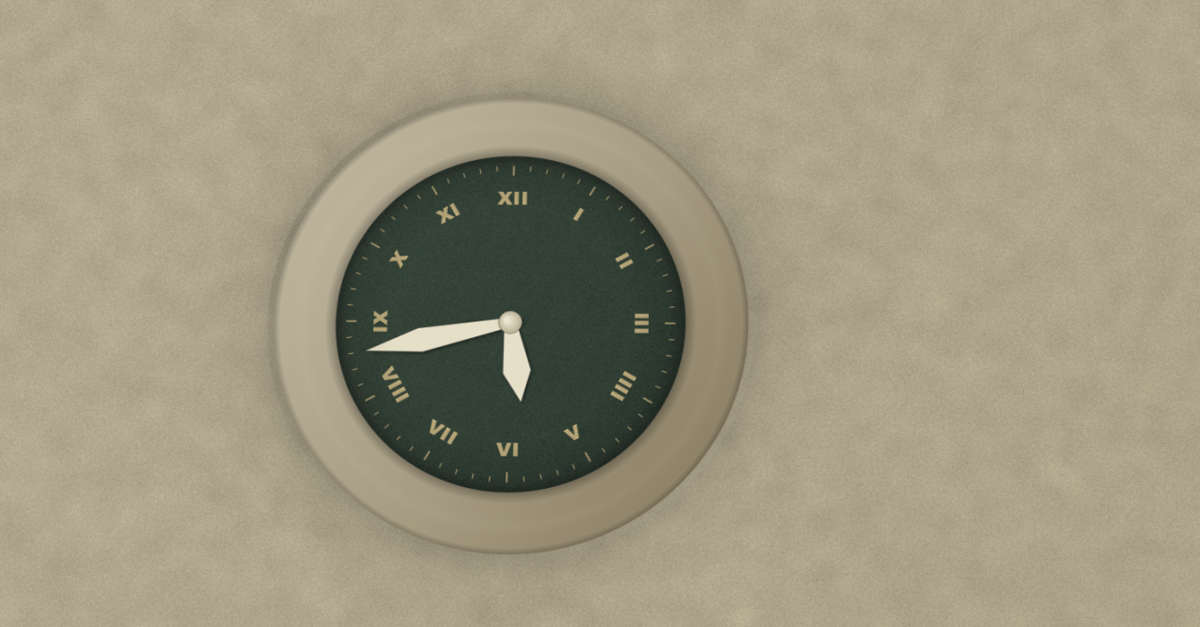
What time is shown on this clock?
5:43
